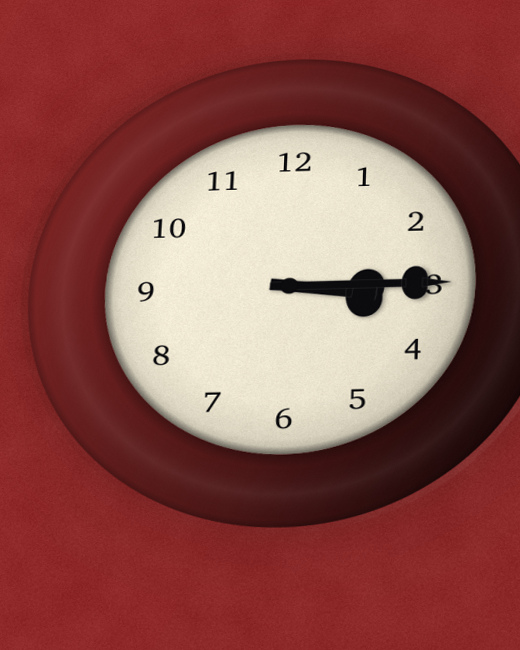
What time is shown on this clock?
3:15
